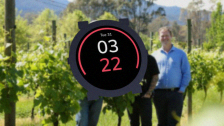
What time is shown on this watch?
3:22
